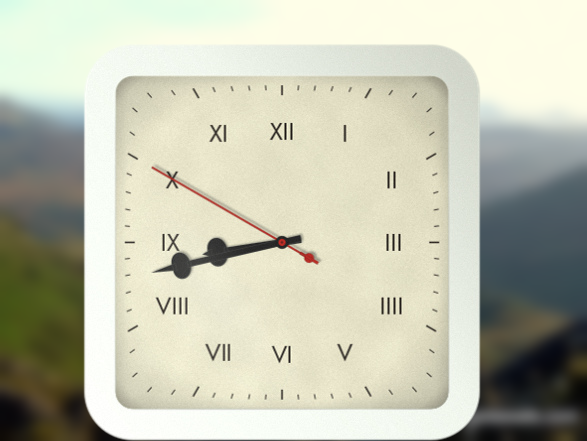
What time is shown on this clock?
8:42:50
